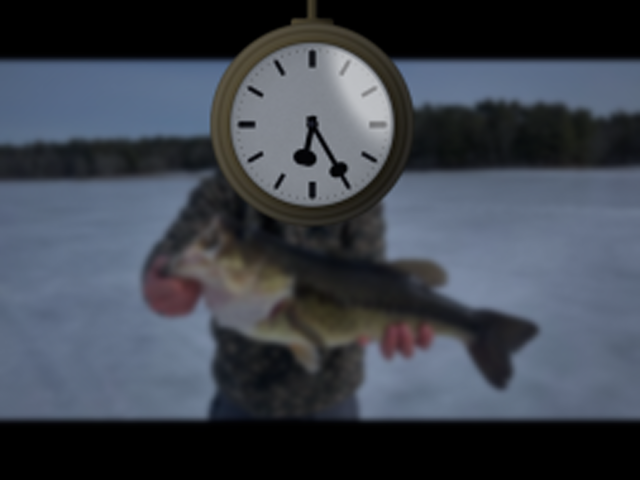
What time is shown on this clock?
6:25
